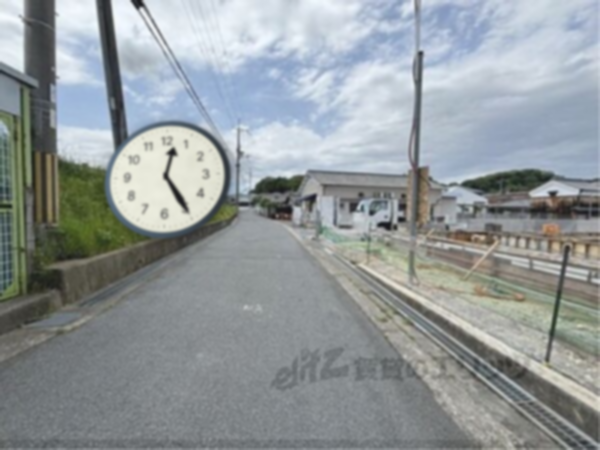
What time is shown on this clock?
12:25
